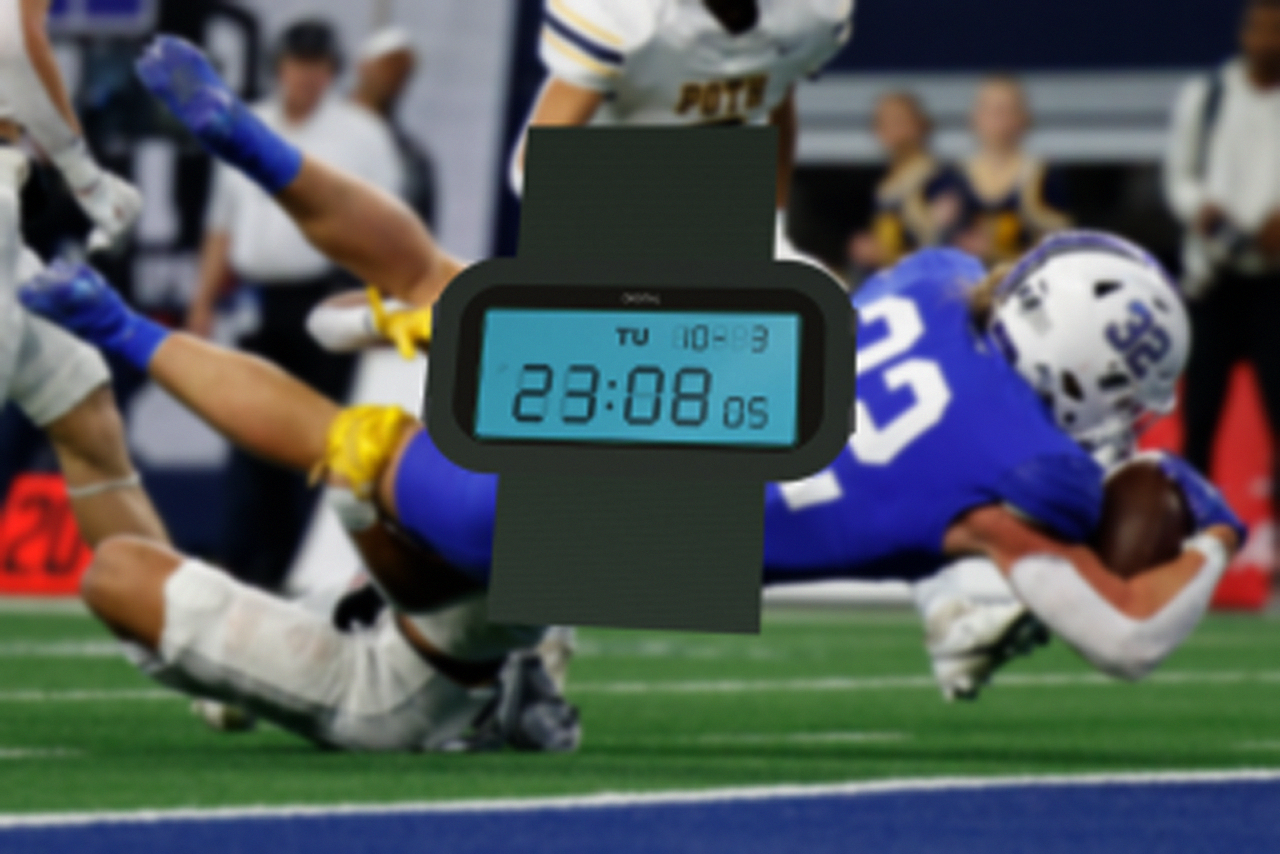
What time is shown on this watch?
23:08:05
